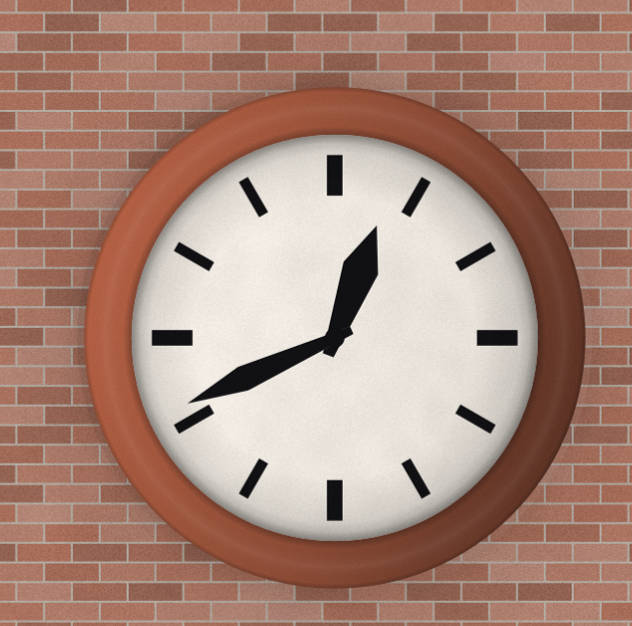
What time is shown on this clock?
12:41
